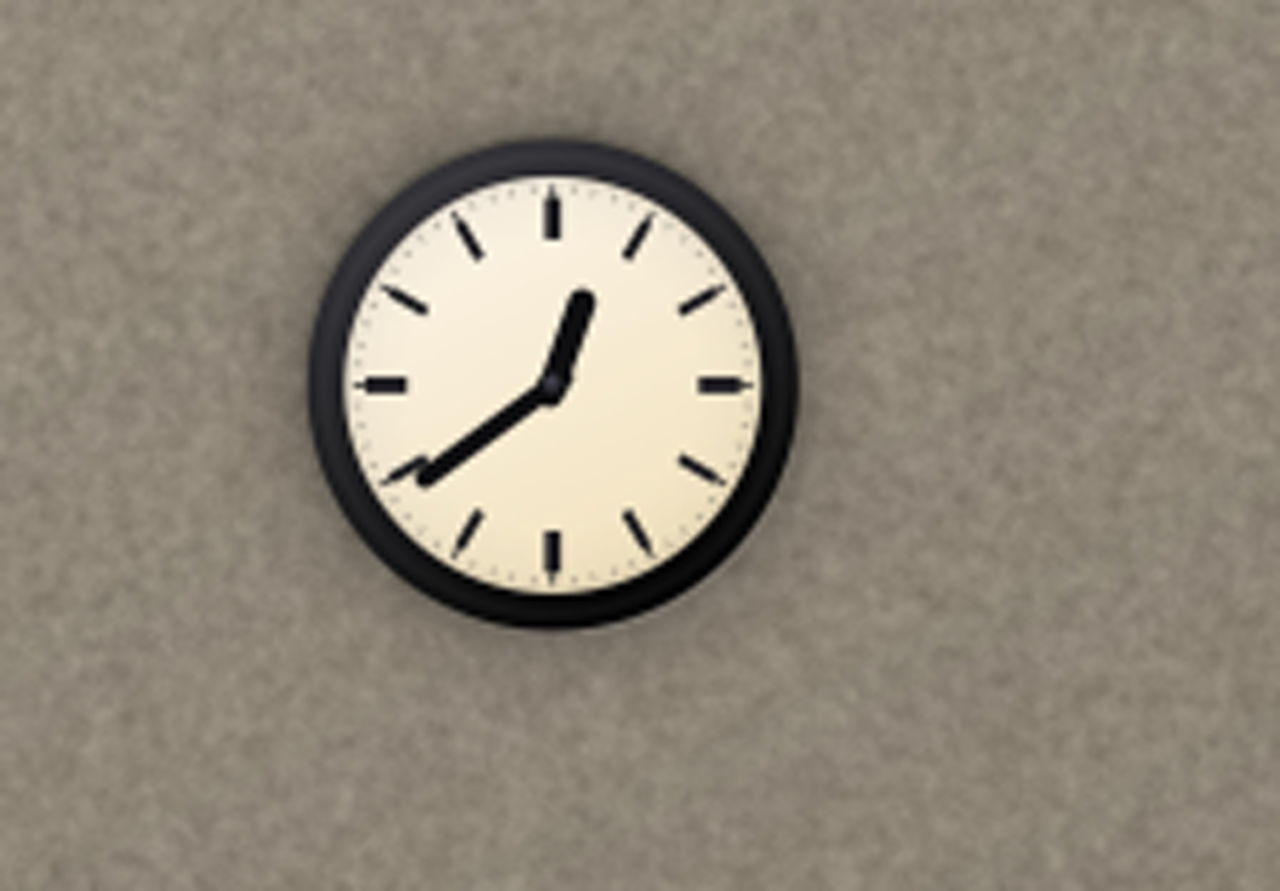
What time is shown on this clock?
12:39
